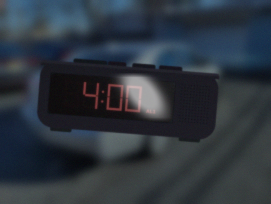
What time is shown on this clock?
4:00
